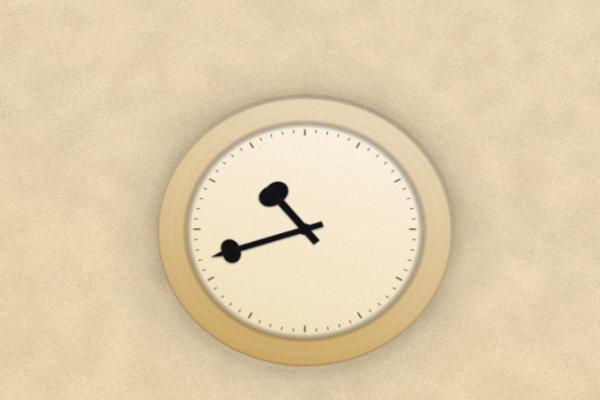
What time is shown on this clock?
10:42
